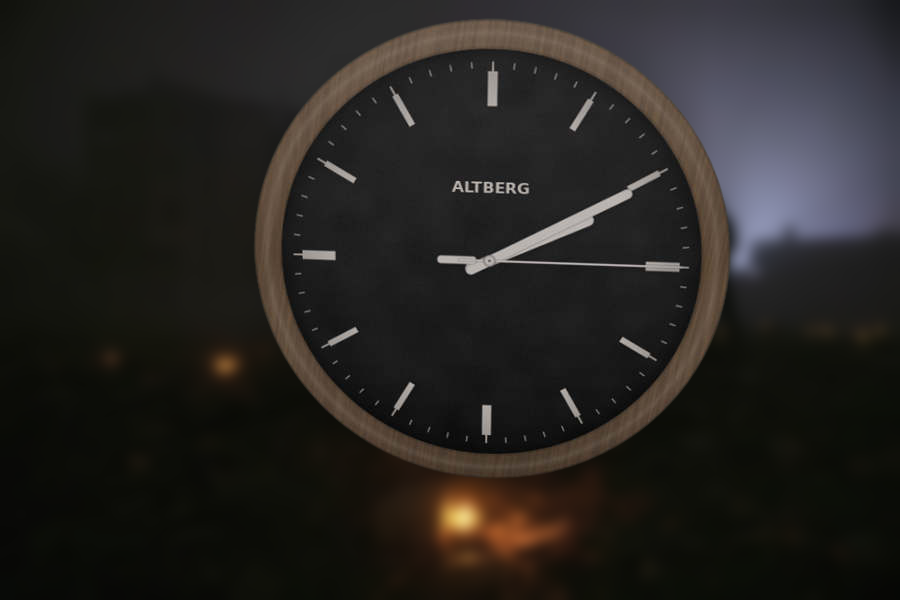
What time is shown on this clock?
2:10:15
